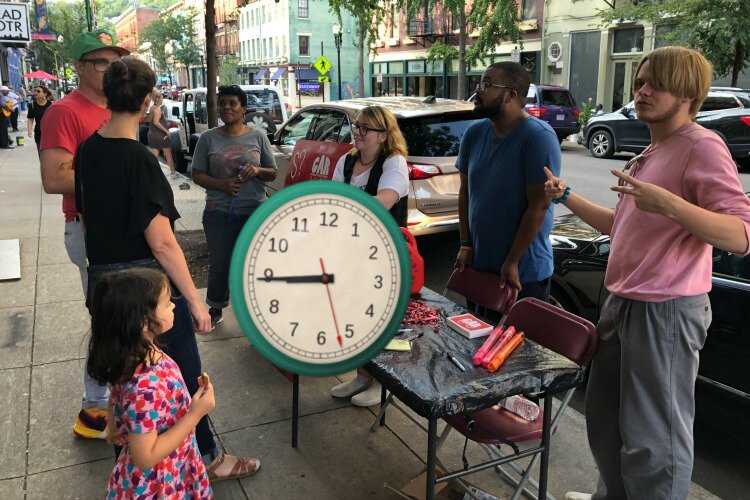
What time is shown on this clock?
8:44:27
